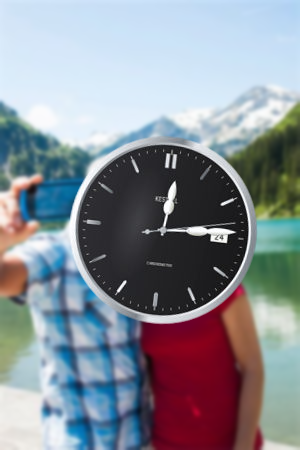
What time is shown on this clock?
12:14:13
